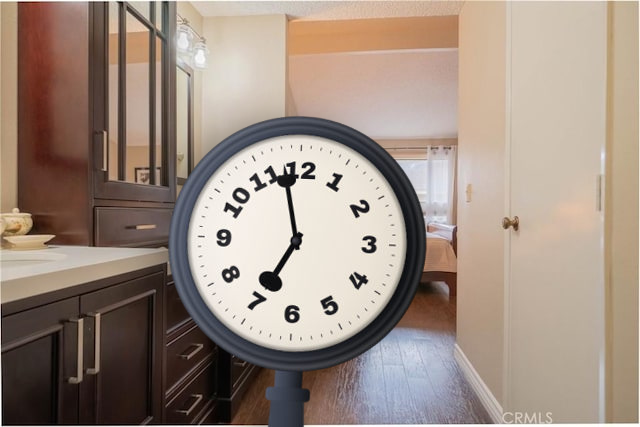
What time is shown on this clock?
6:58
